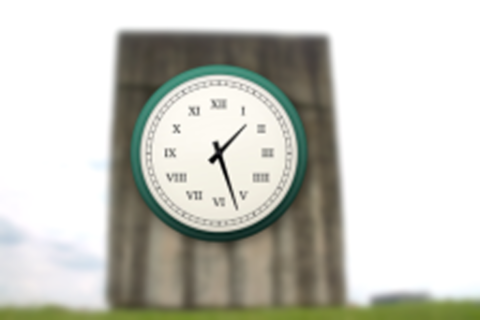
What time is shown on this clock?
1:27
